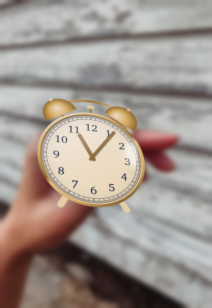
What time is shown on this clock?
11:06
